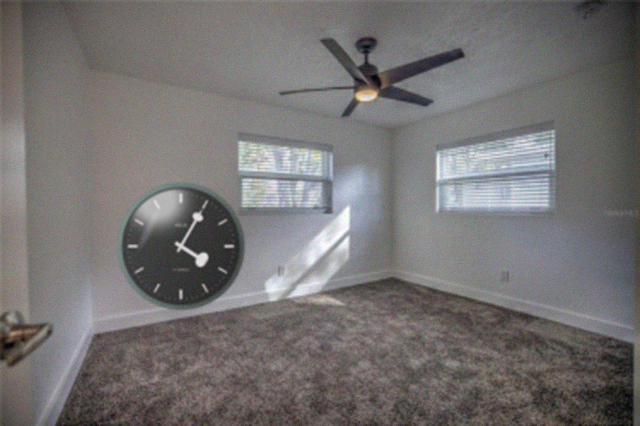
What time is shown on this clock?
4:05
